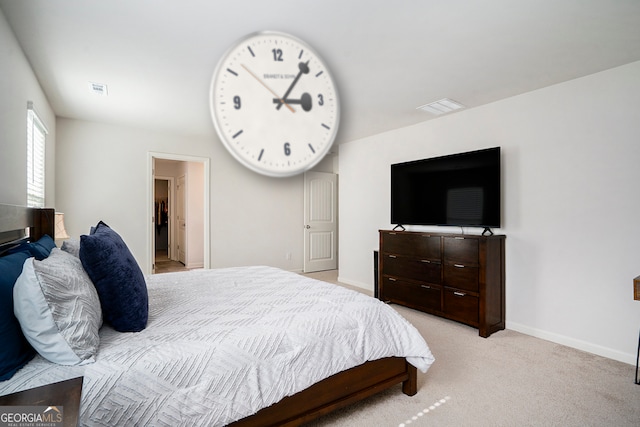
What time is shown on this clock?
3:06:52
